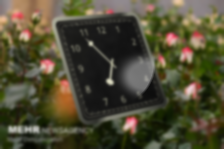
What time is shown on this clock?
6:54
